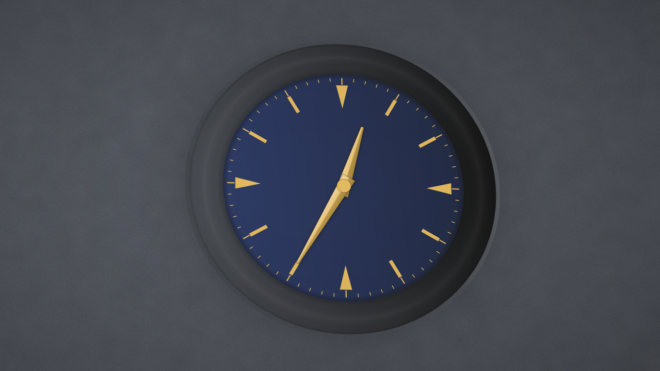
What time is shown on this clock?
12:35
